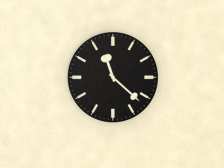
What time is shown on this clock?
11:22
